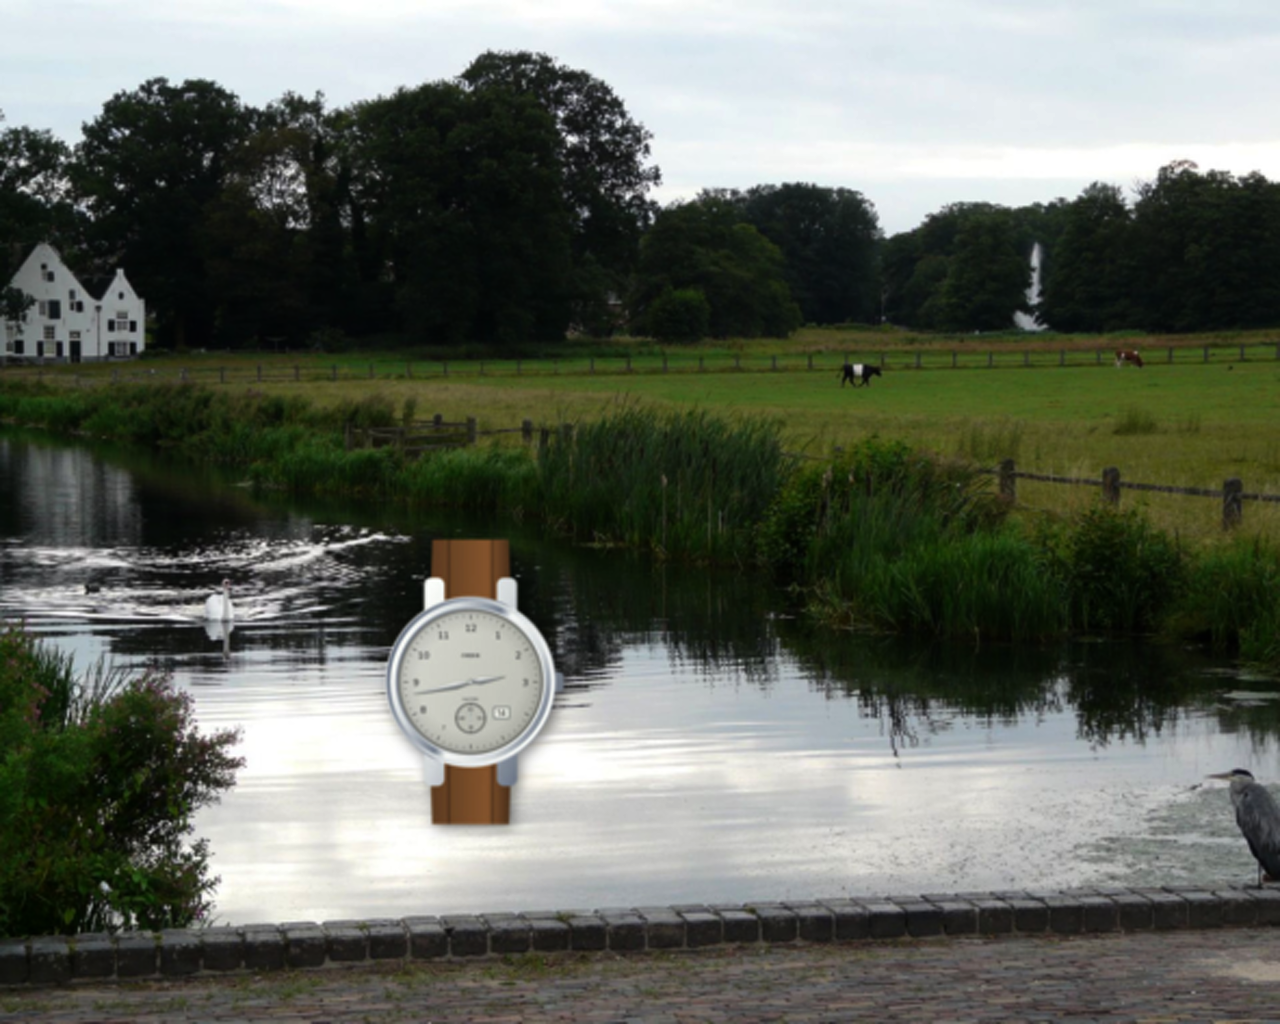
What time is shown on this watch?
2:43
